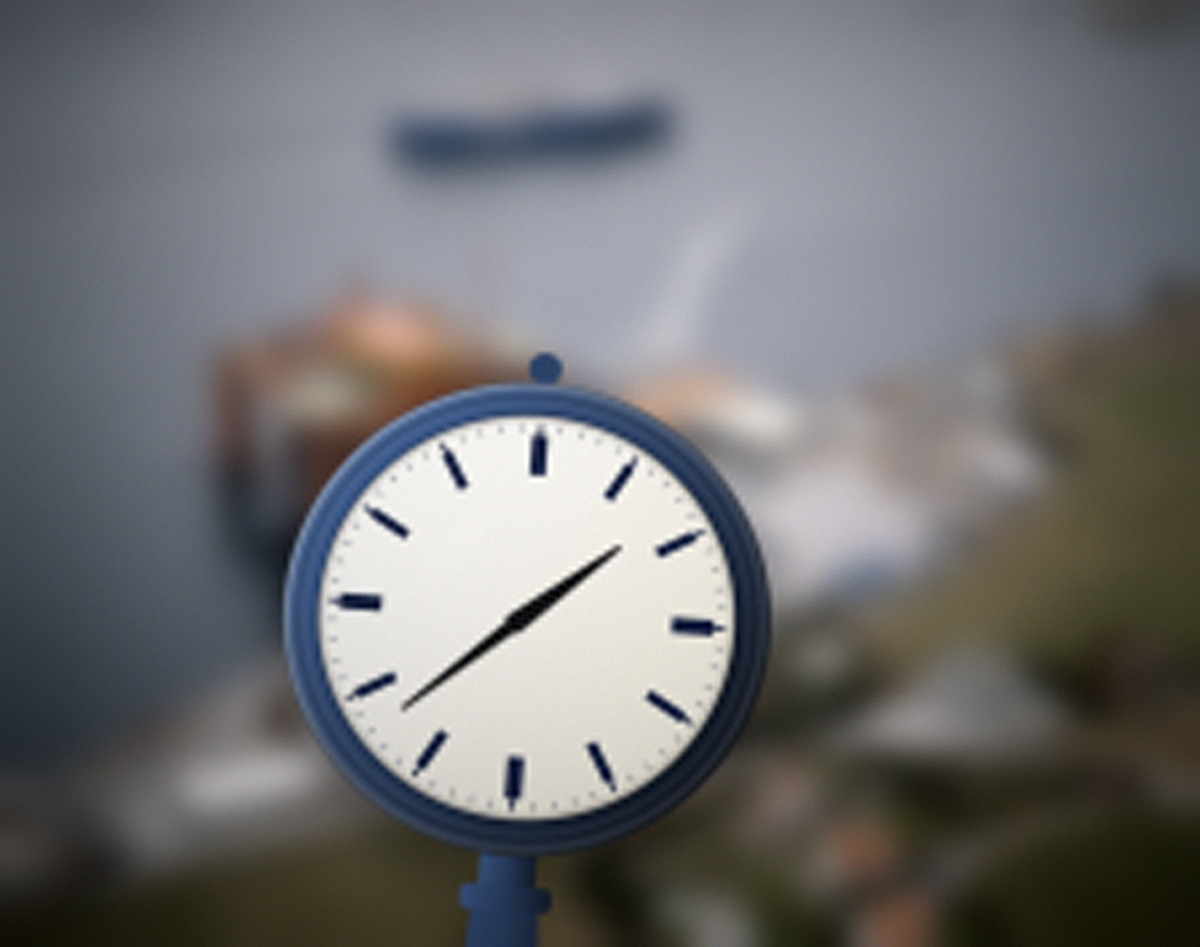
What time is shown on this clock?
1:38
